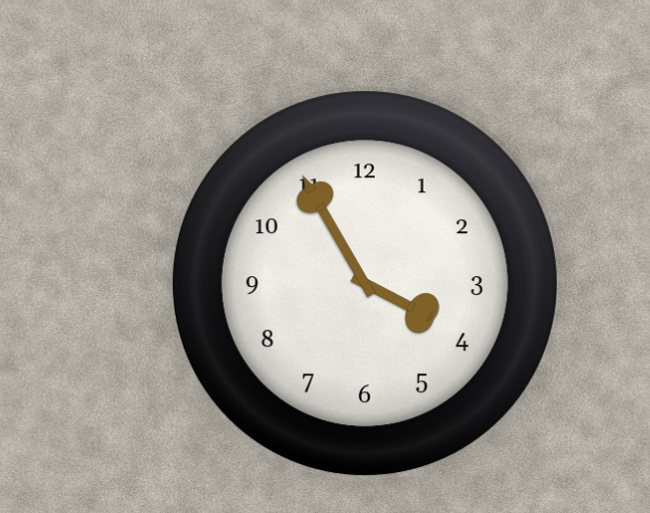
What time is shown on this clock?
3:55
